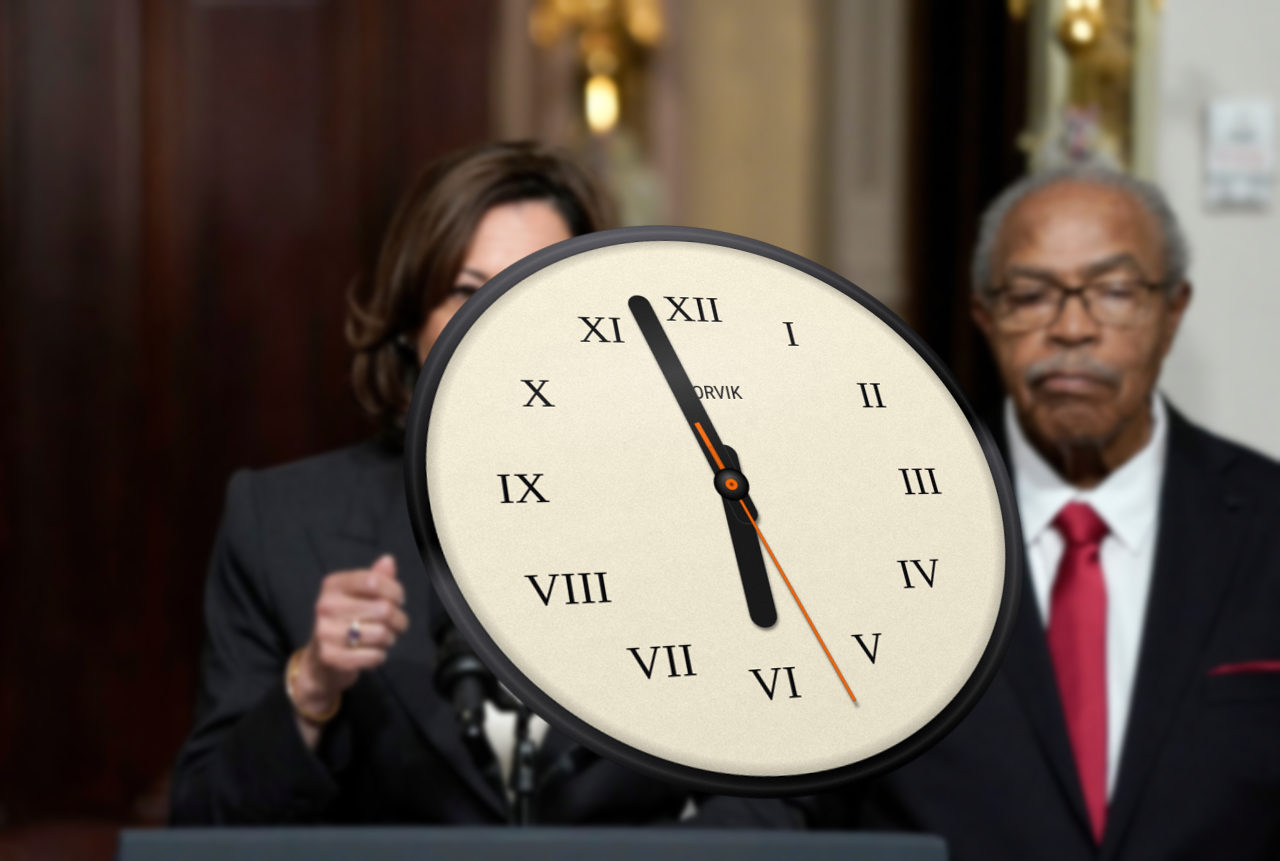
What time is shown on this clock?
5:57:27
